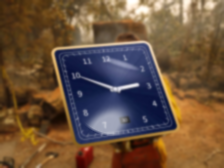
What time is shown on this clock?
2:50
